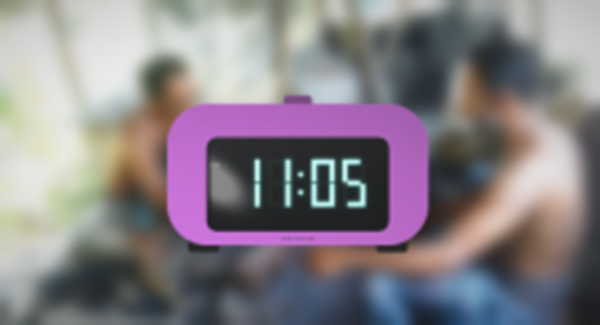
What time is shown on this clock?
11:05
